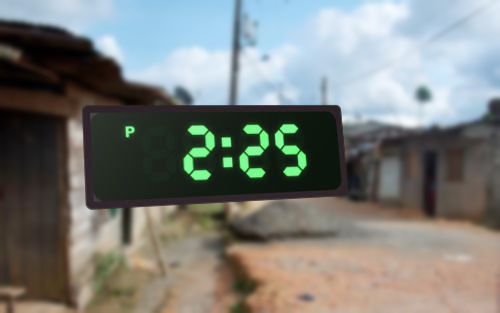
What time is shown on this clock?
2:25
